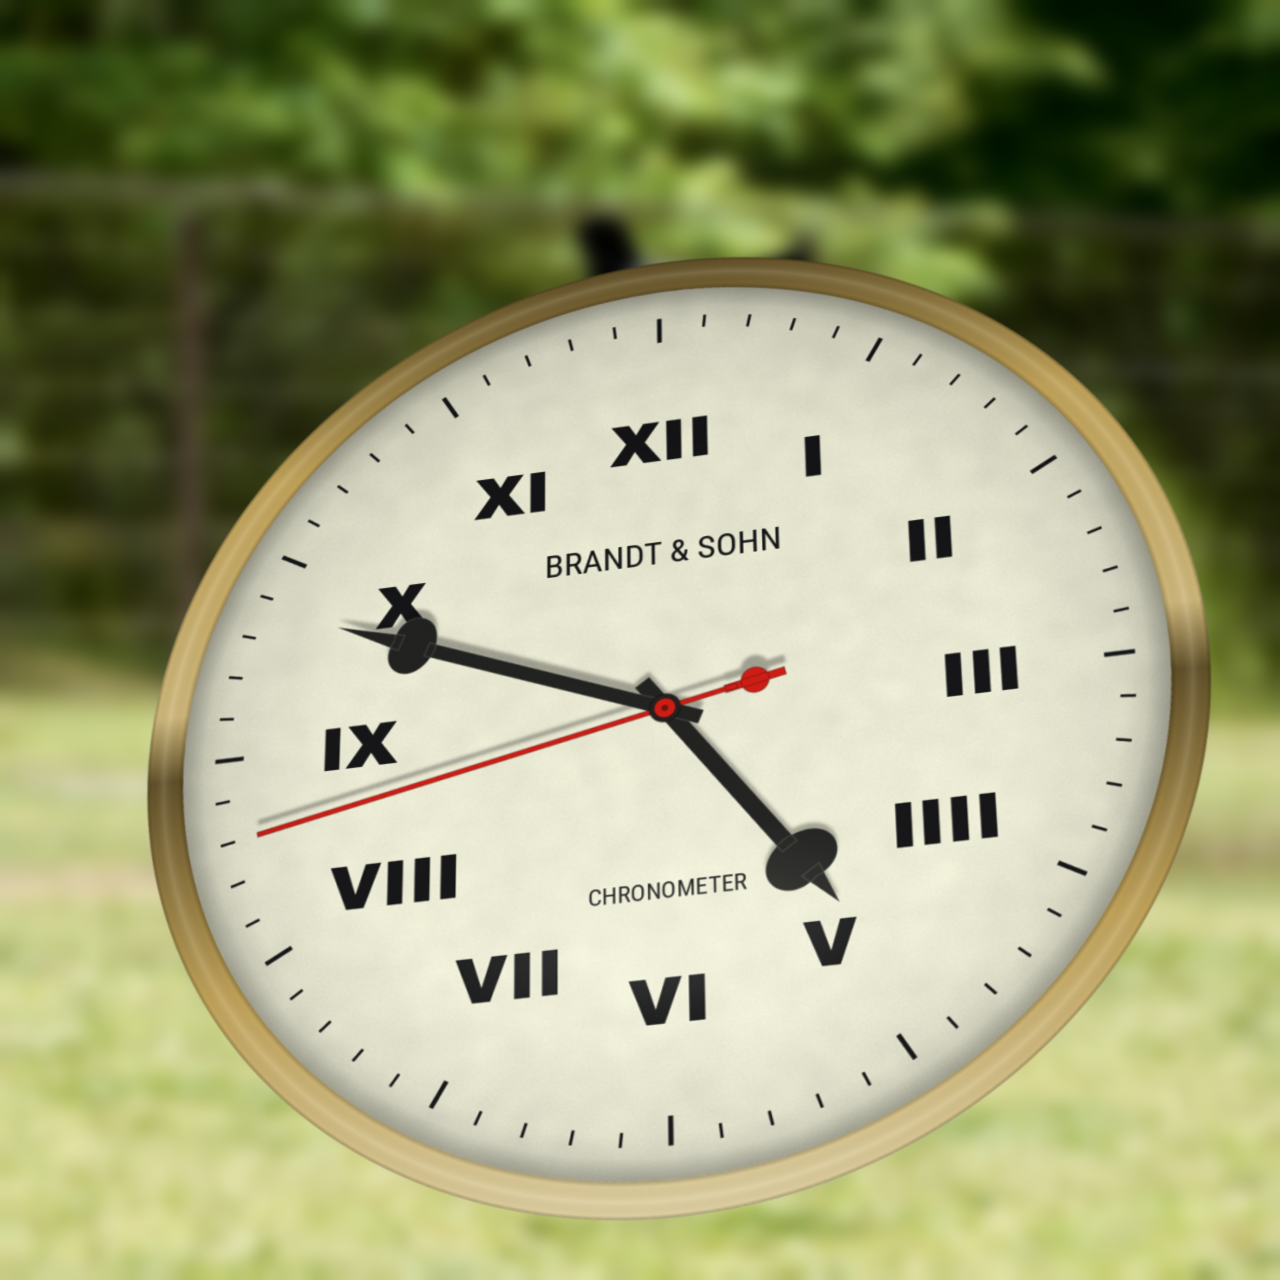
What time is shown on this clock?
4:48:43
